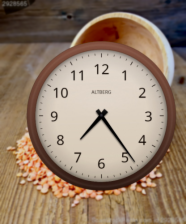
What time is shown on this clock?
7:24
